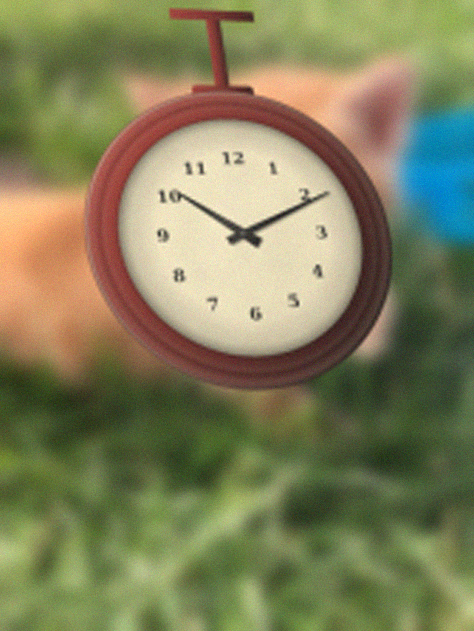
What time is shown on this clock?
10:11
